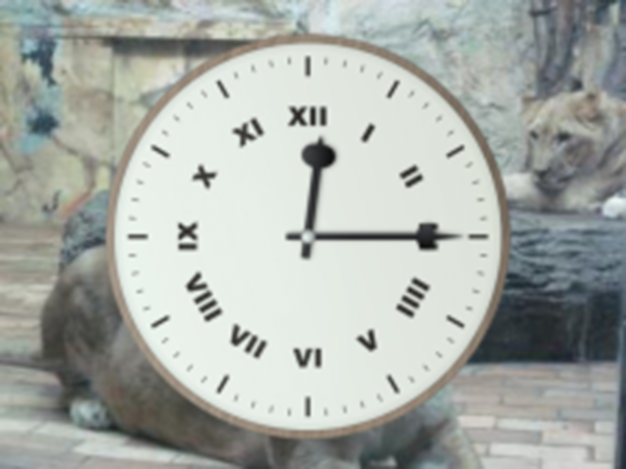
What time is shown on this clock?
12:15
